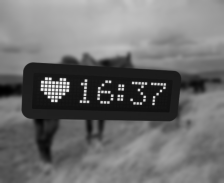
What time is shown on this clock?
16:37
